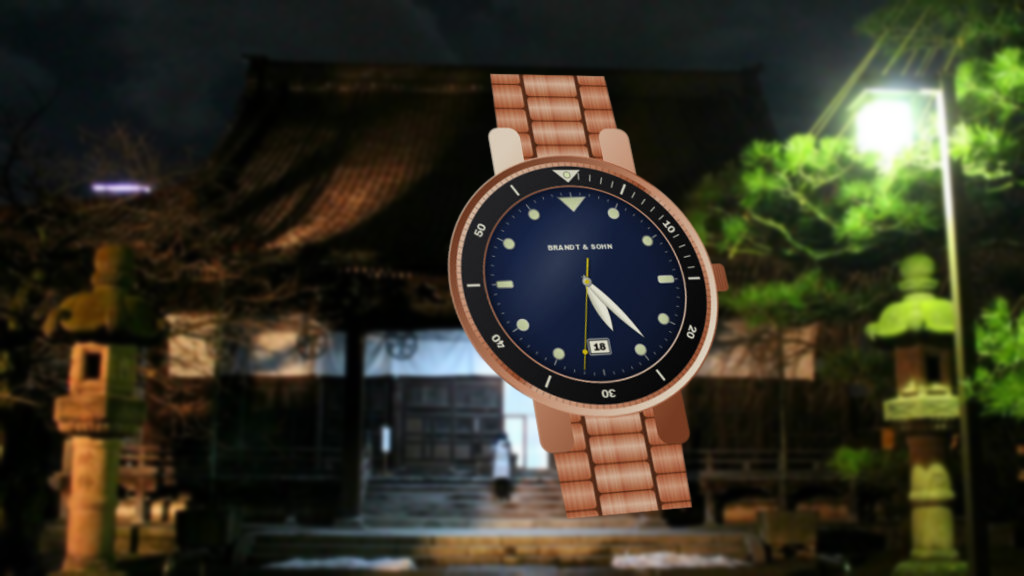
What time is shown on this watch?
5:23:32
